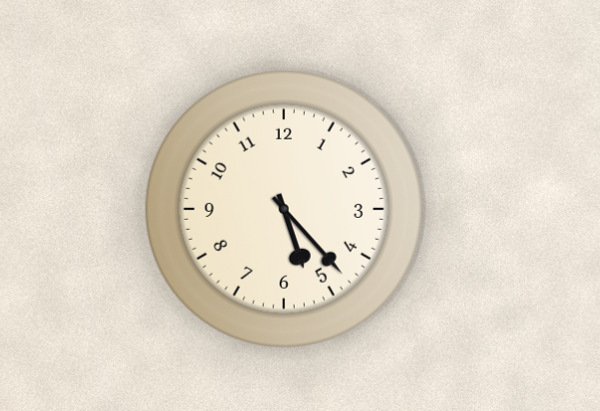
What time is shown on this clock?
5:23
